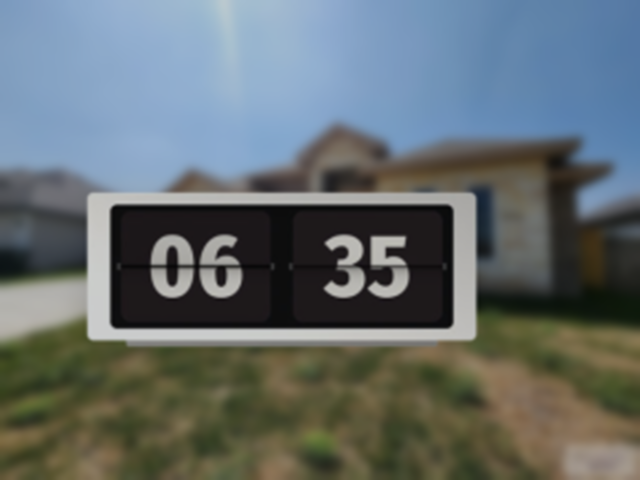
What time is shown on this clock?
6:35
